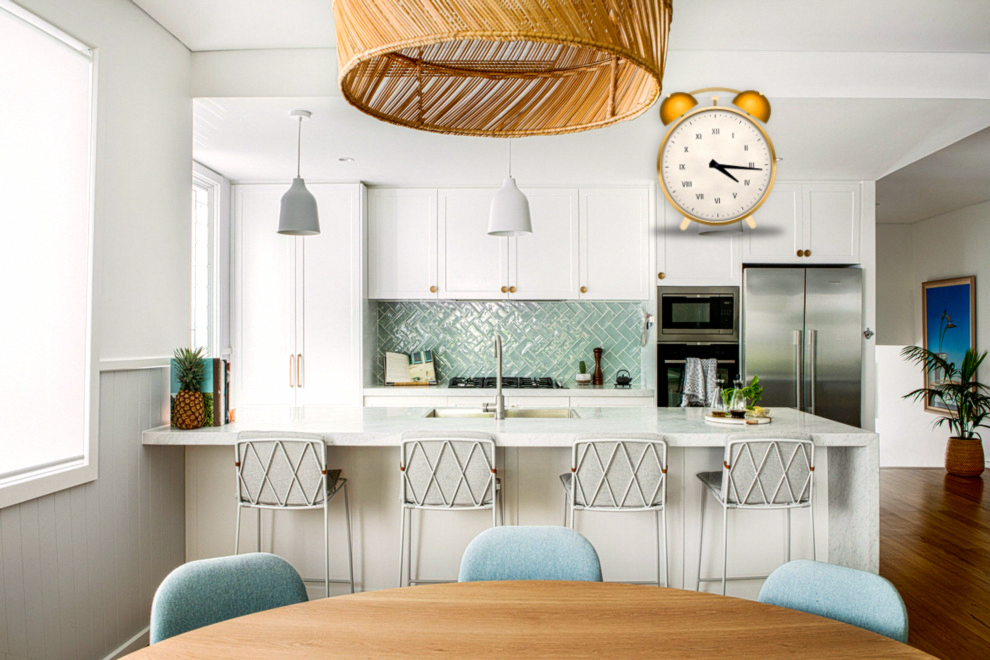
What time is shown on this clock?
4:16
